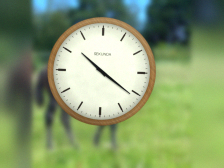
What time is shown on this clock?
10:21
